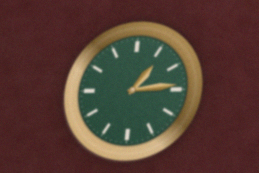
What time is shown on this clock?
1:14
